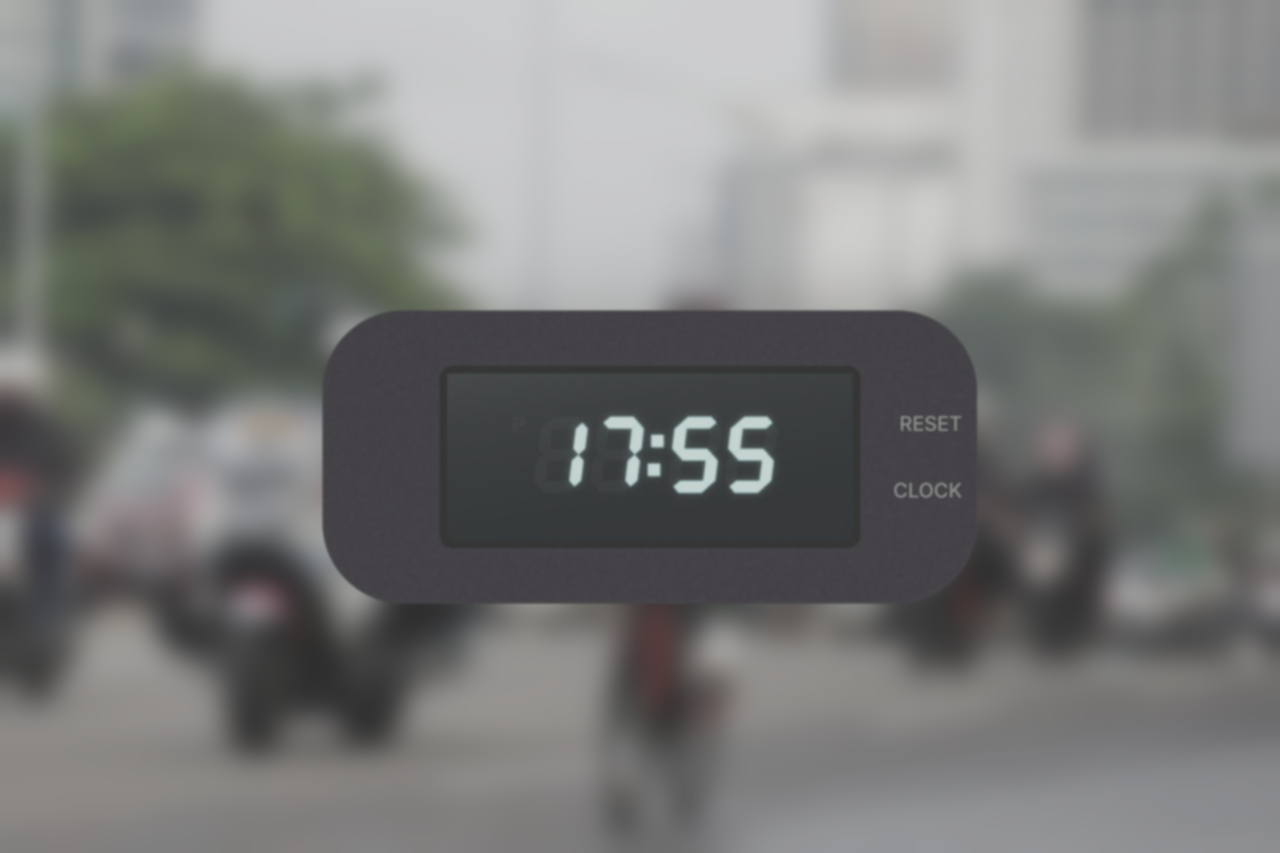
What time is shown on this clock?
17:55
